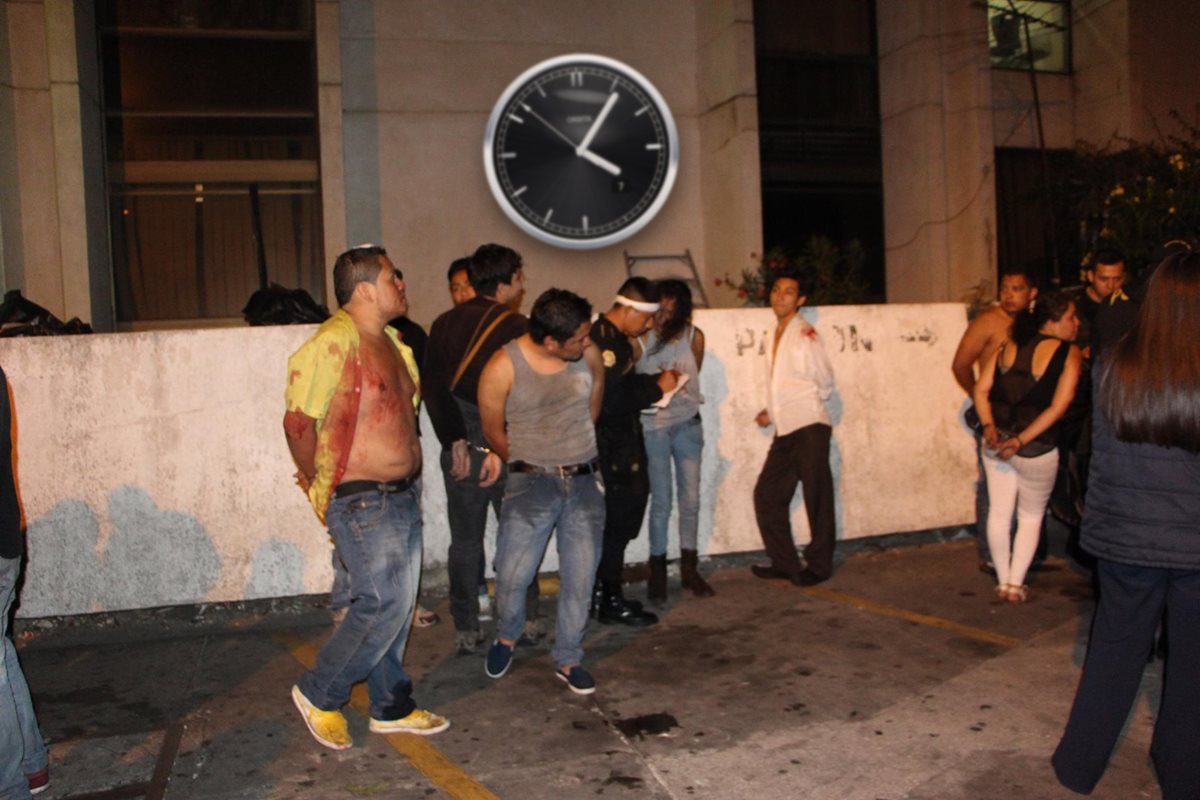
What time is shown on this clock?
4:05:52
